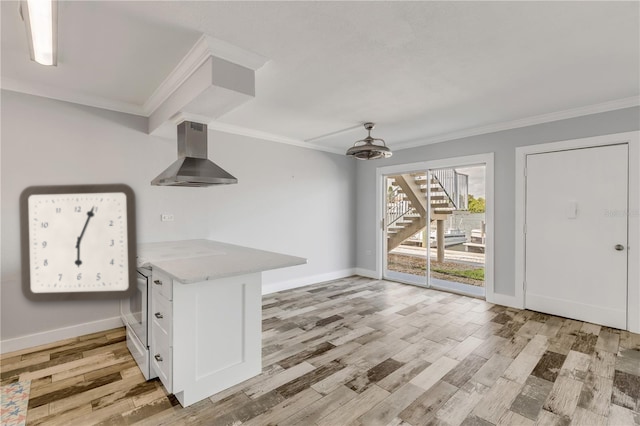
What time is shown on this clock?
6:04
